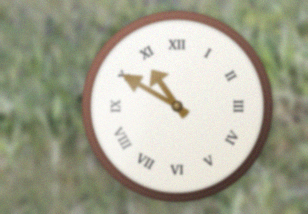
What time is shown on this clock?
10:50
